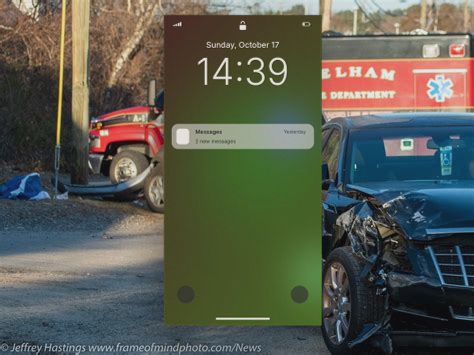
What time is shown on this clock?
14:39
